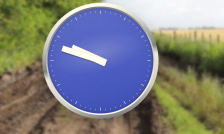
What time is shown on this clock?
9:48
